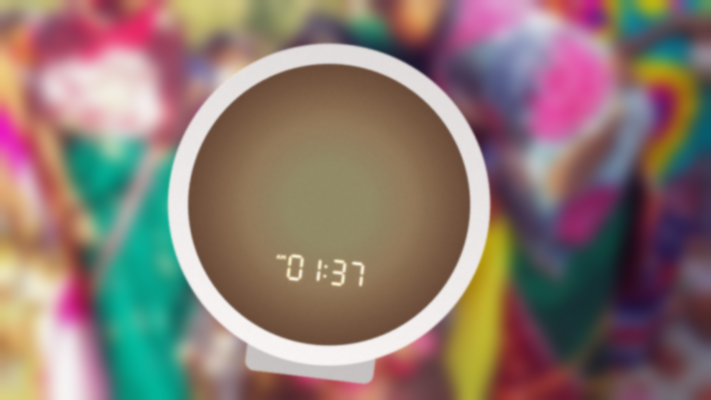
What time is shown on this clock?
1:37
